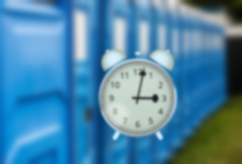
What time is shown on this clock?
3:02
